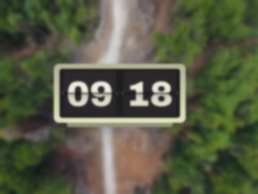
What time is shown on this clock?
9:18
